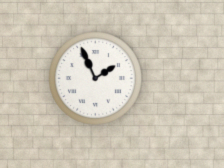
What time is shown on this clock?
1:56
